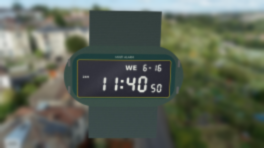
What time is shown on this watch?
11:40
